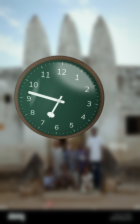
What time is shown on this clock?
6:47
